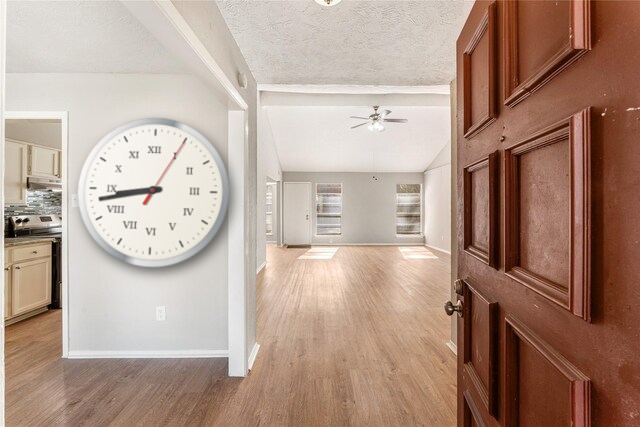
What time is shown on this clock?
8:43:05
